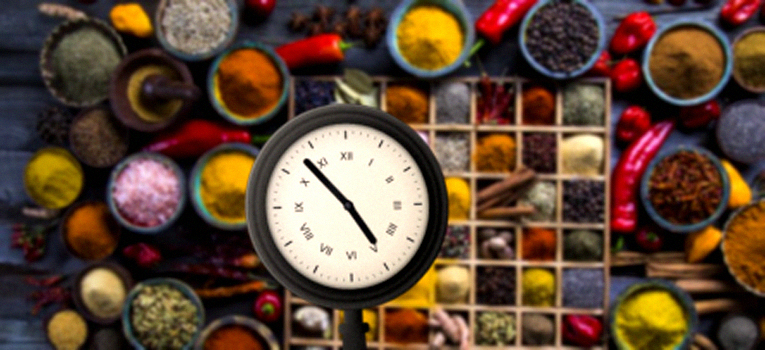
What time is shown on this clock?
4:53
